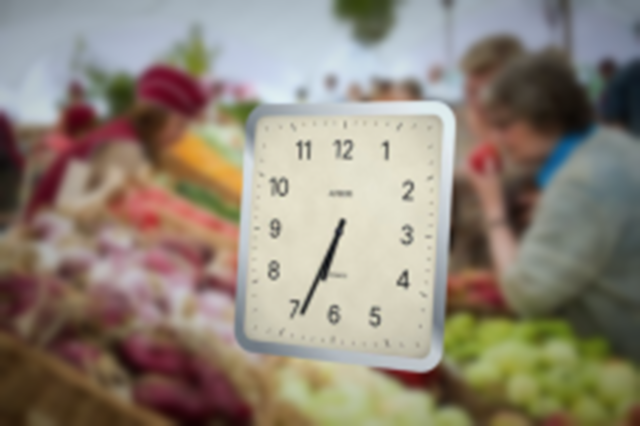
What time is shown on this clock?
6:34
